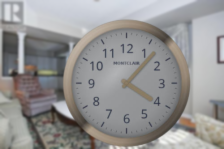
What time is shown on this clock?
4:07
